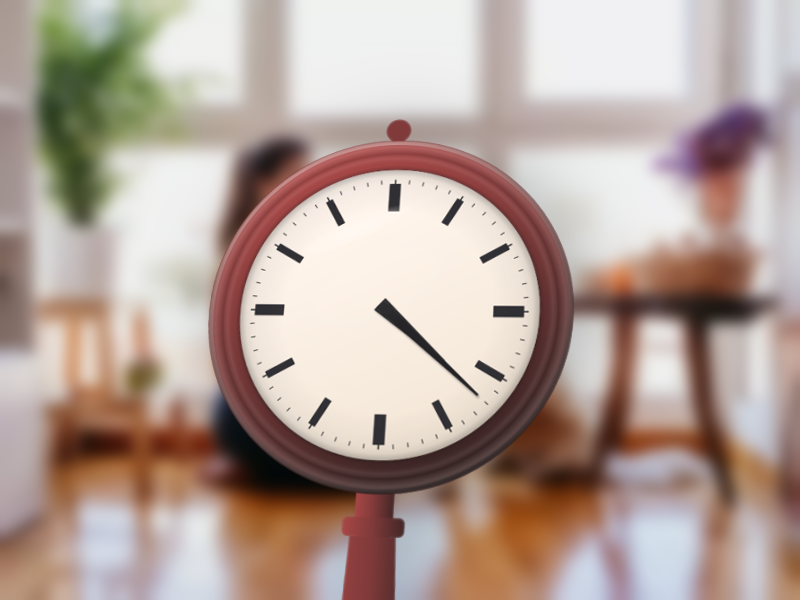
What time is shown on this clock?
4:22
